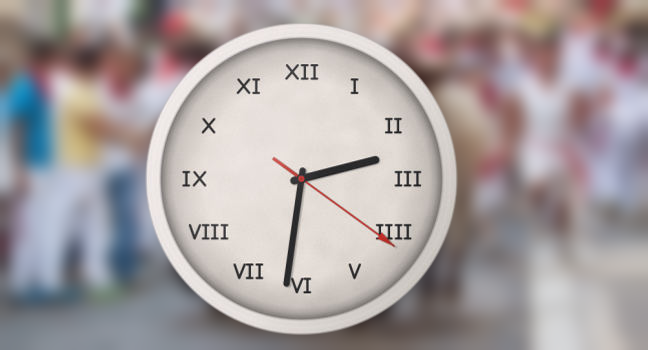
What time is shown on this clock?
2:31:21
